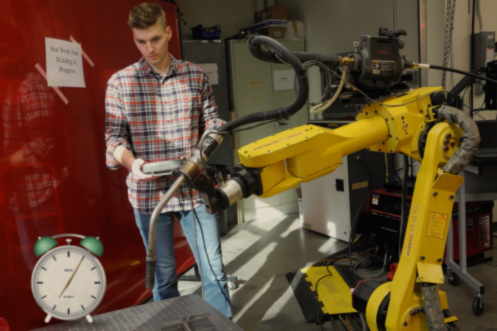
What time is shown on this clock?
7:05
